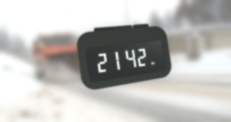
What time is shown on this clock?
21:42
